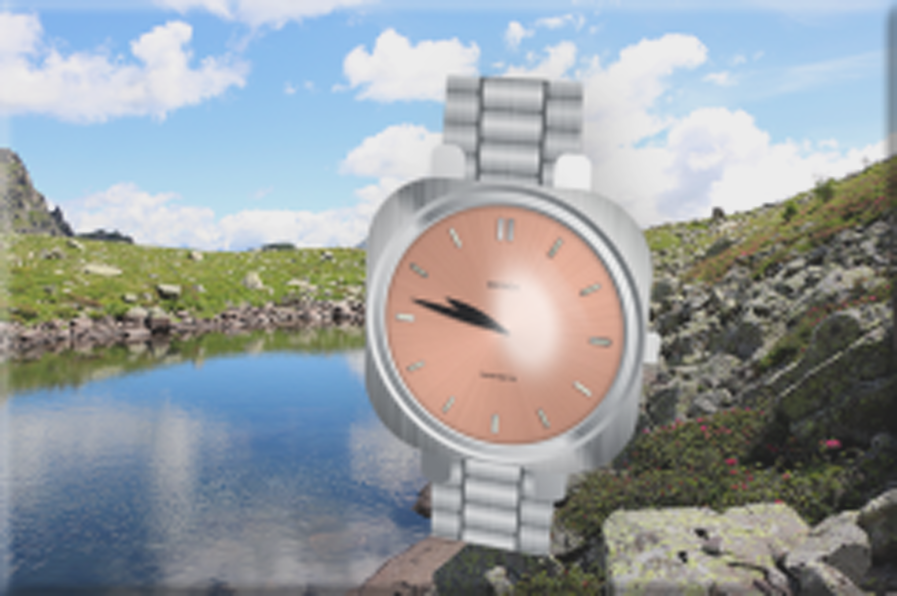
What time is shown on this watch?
9:47
